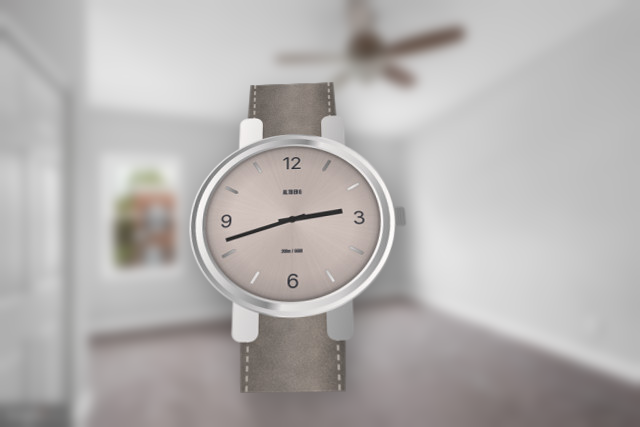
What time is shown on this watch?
2:42
